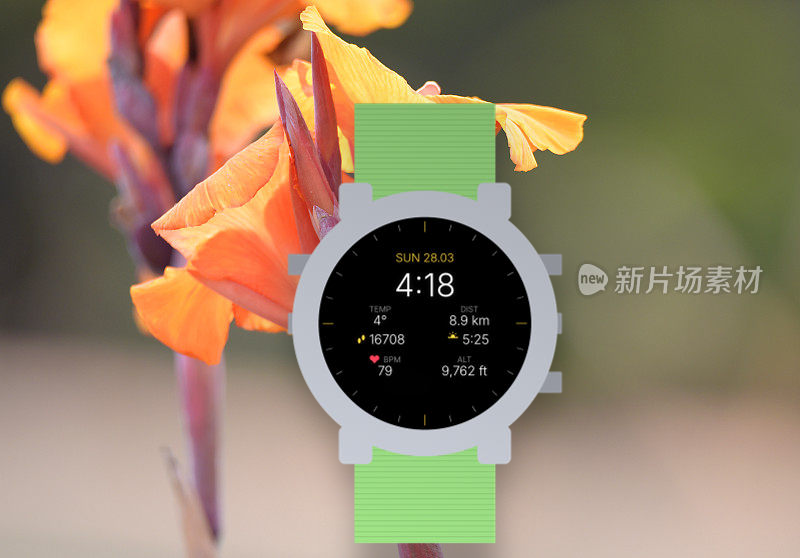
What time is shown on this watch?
4:18
